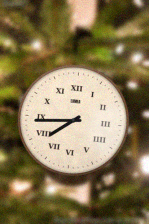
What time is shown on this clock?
7:44
